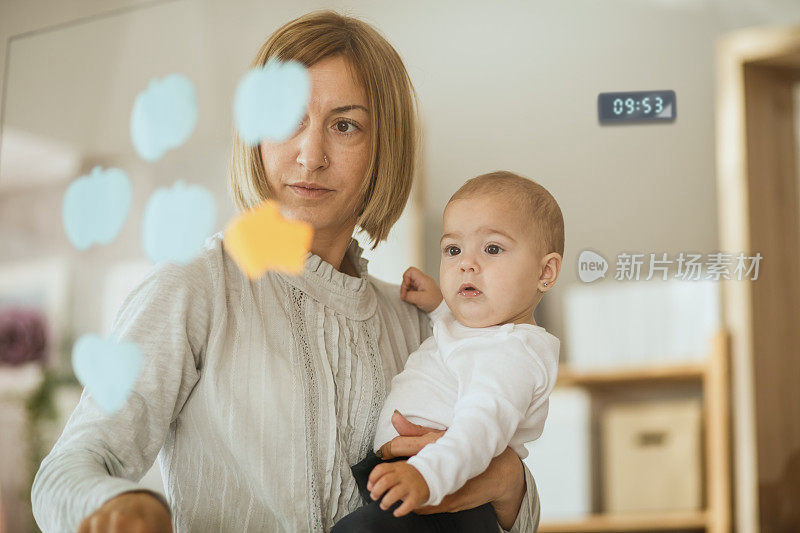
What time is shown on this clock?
9:53
